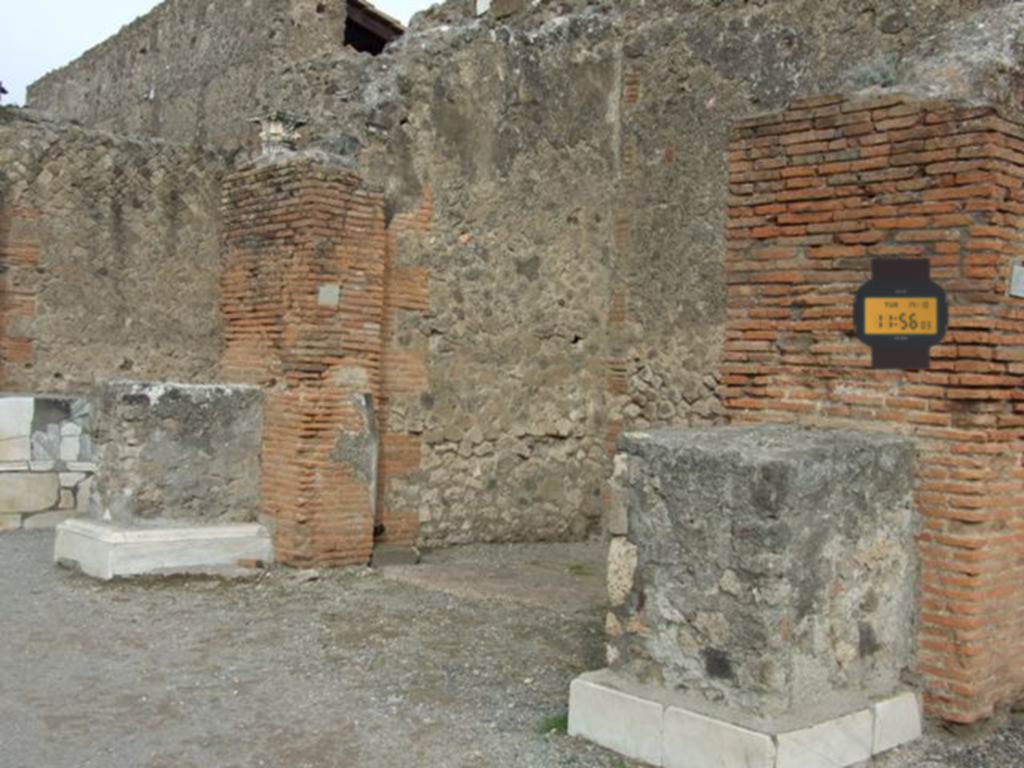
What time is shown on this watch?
11:56
